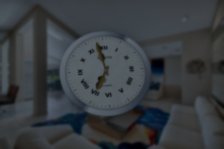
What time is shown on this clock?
6:58
